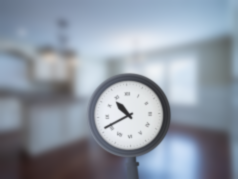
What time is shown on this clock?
10:41
